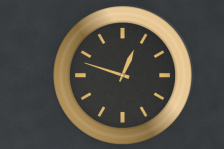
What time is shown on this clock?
12:48
